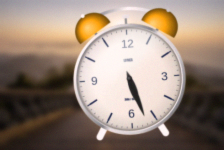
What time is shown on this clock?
5:27
